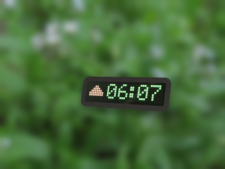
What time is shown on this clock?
6:07
